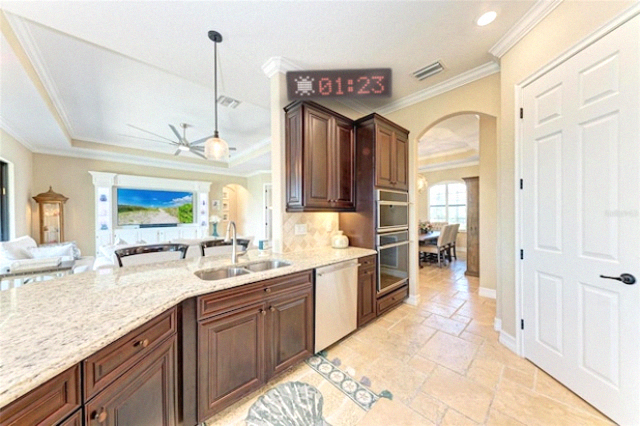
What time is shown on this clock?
1:23
